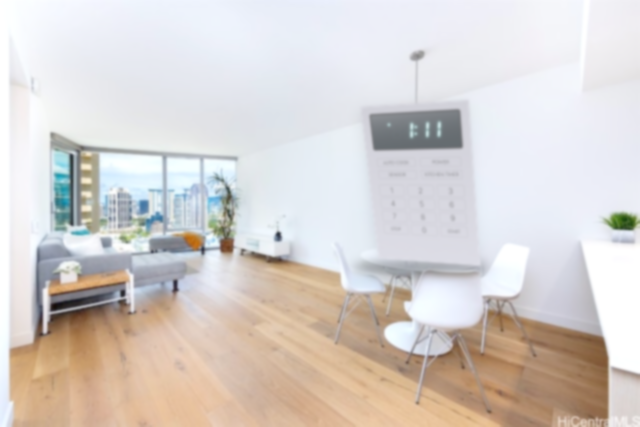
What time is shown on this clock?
1:11
